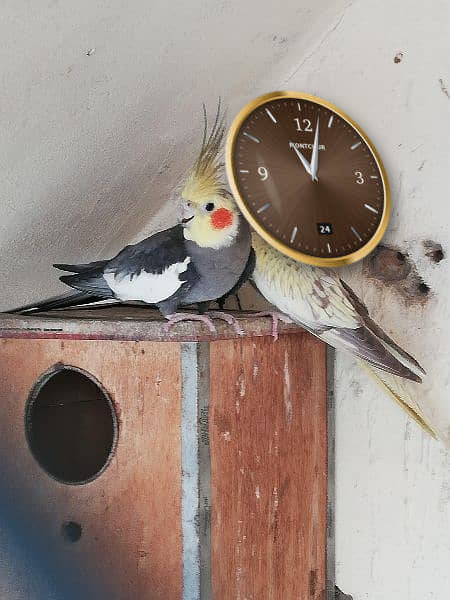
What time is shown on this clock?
11:03
